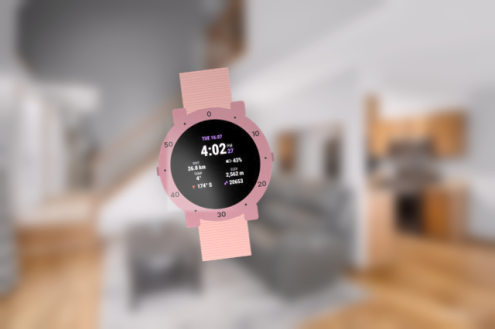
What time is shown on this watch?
4:02
